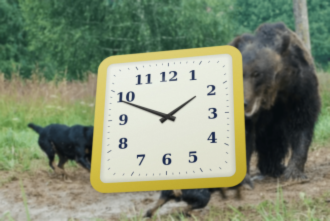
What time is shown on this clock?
1:49
